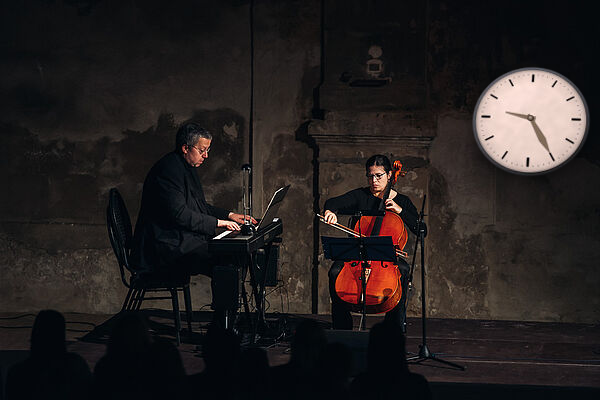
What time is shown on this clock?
9:25
